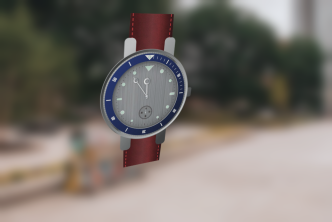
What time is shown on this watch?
11:54
